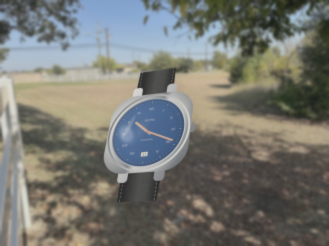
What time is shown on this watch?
10:19
